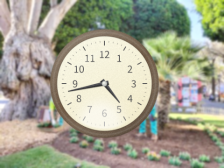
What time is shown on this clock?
4:43
